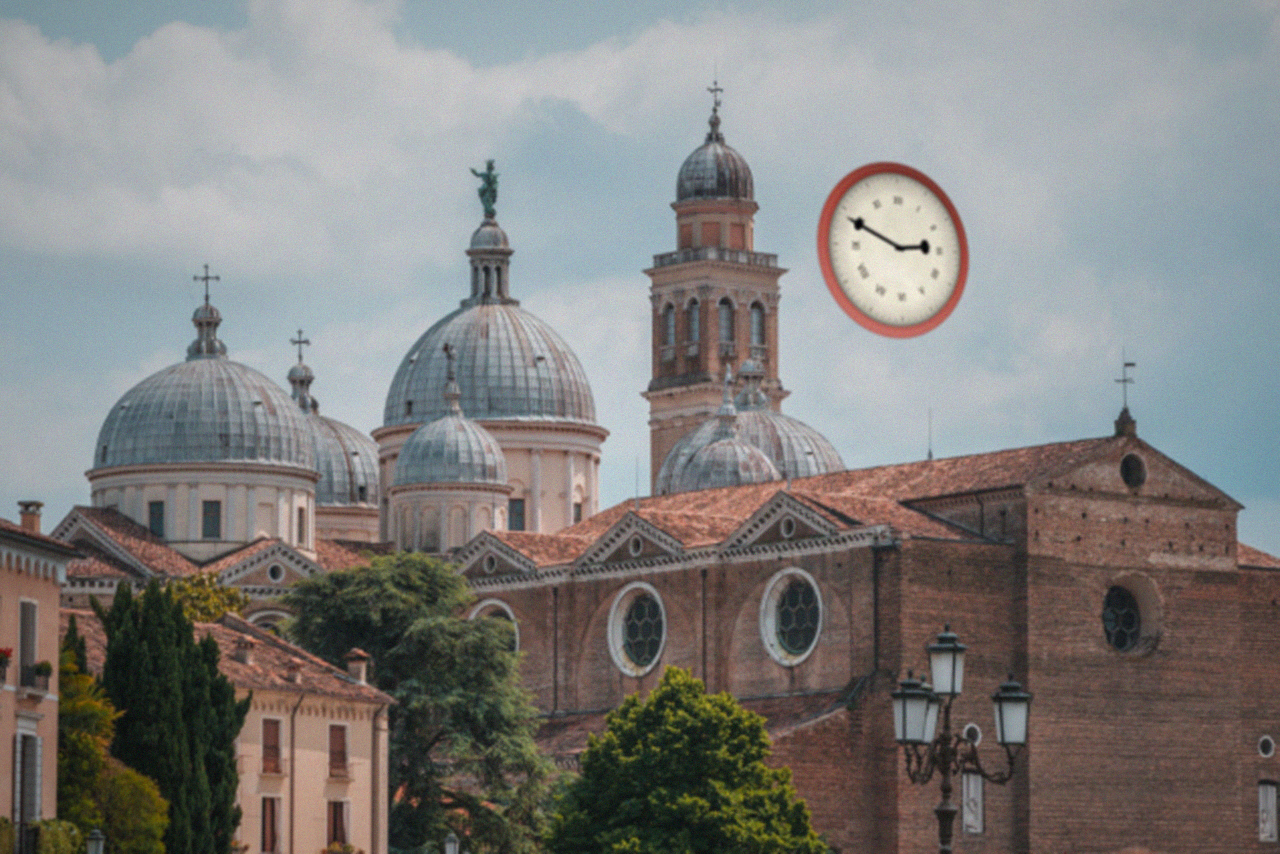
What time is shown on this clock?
2:49
